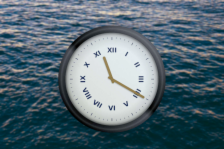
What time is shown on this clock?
11:20
